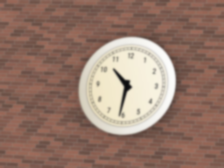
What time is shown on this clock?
10:31
